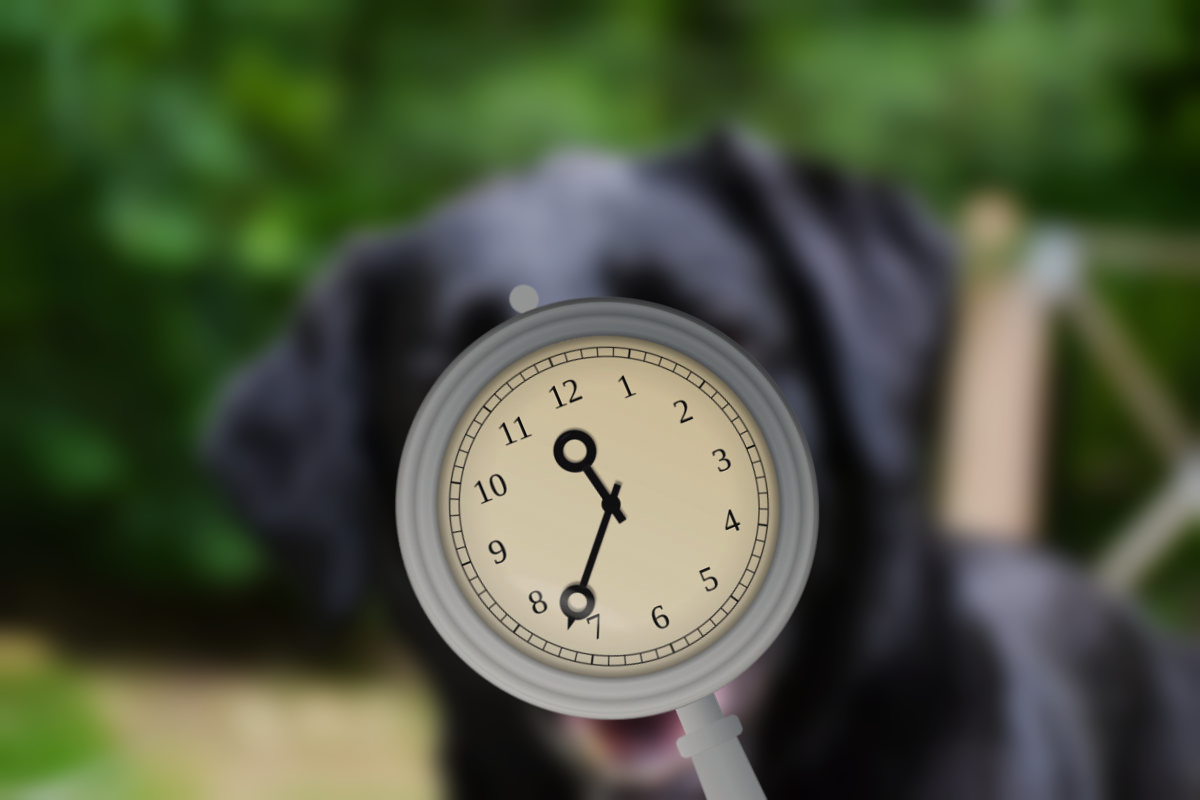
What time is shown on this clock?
11:37
